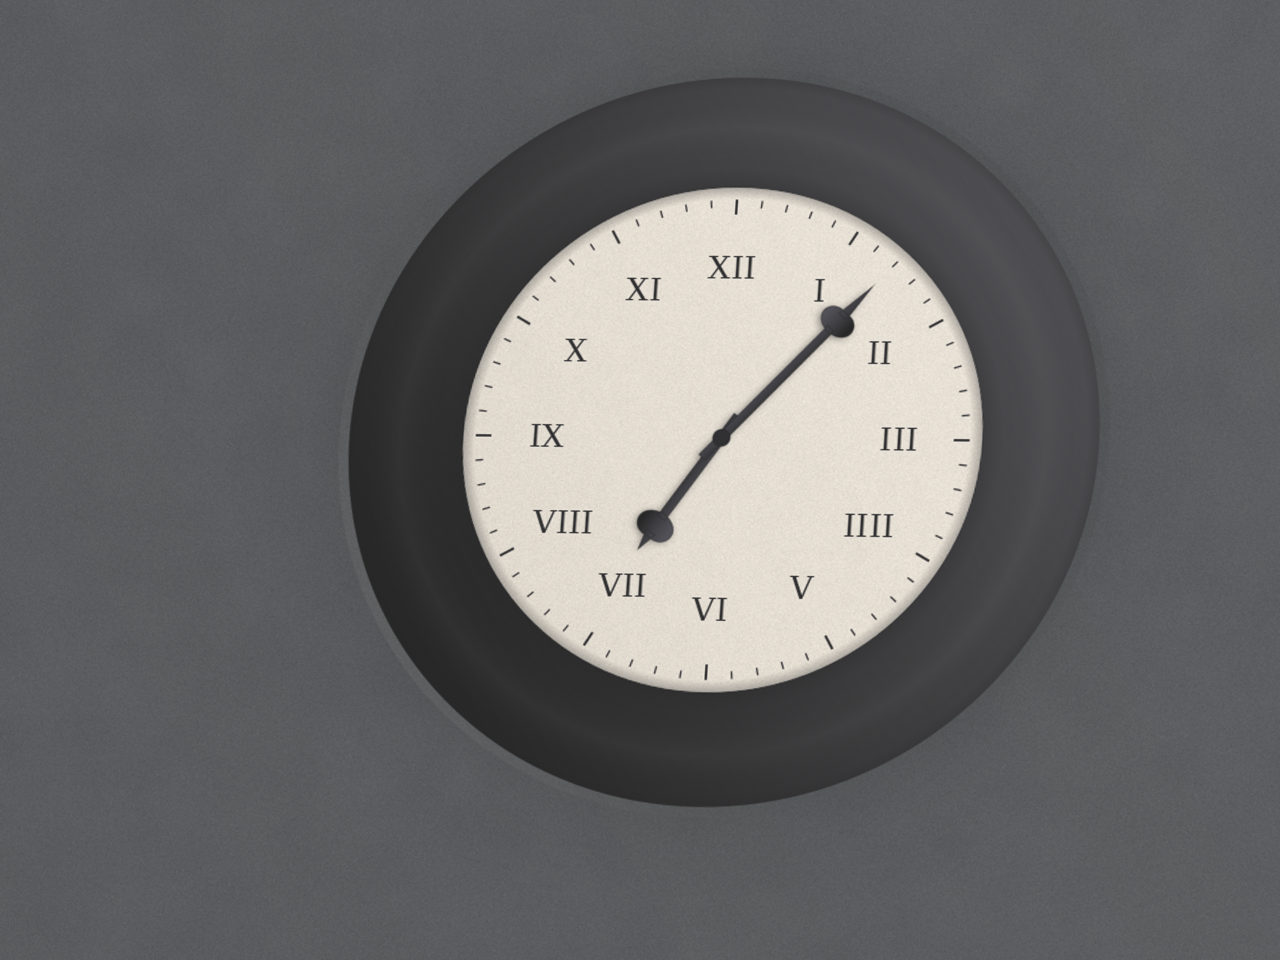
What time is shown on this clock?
7:07
